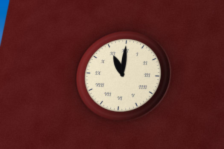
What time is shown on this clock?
11:00
